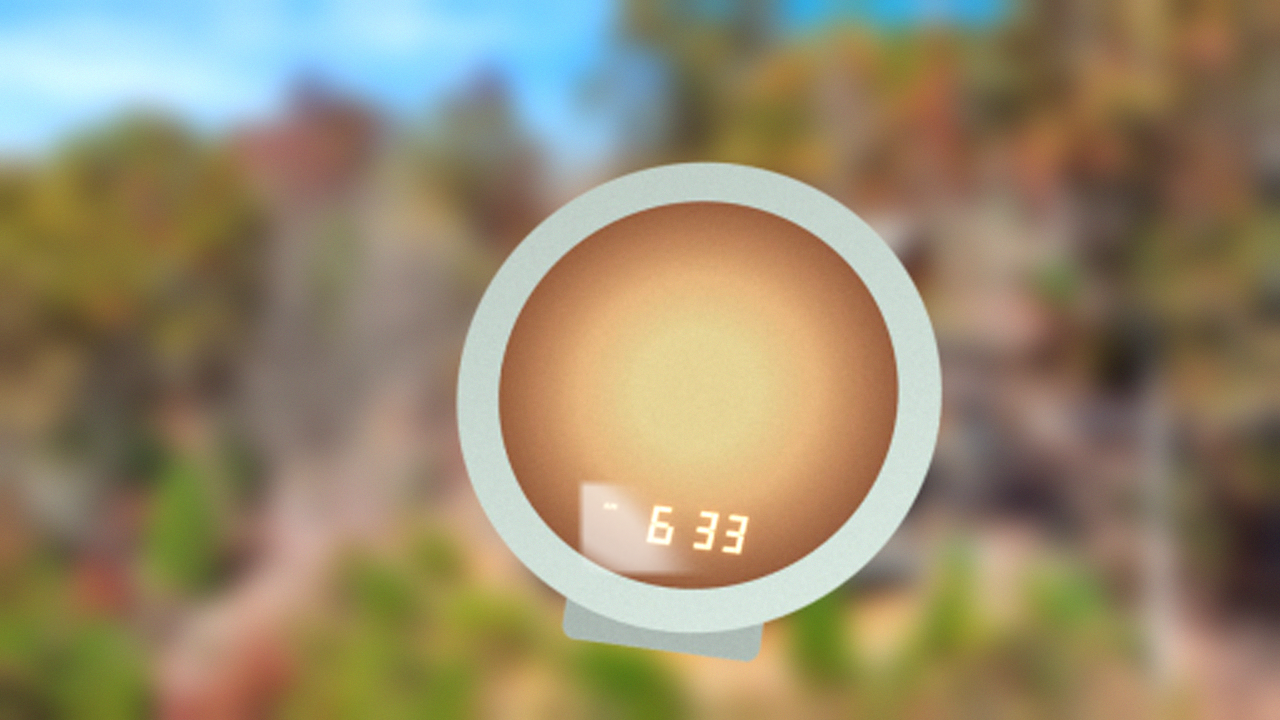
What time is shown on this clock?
6:33
